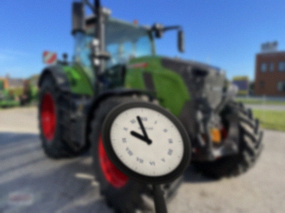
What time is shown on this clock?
9:58
